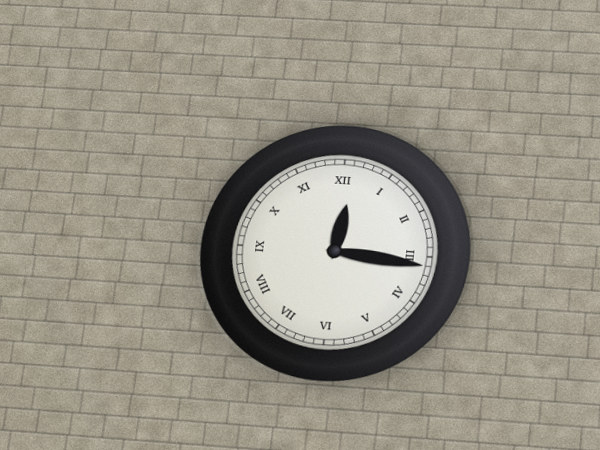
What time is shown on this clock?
12:16
